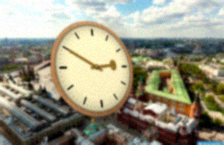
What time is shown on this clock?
2:50
